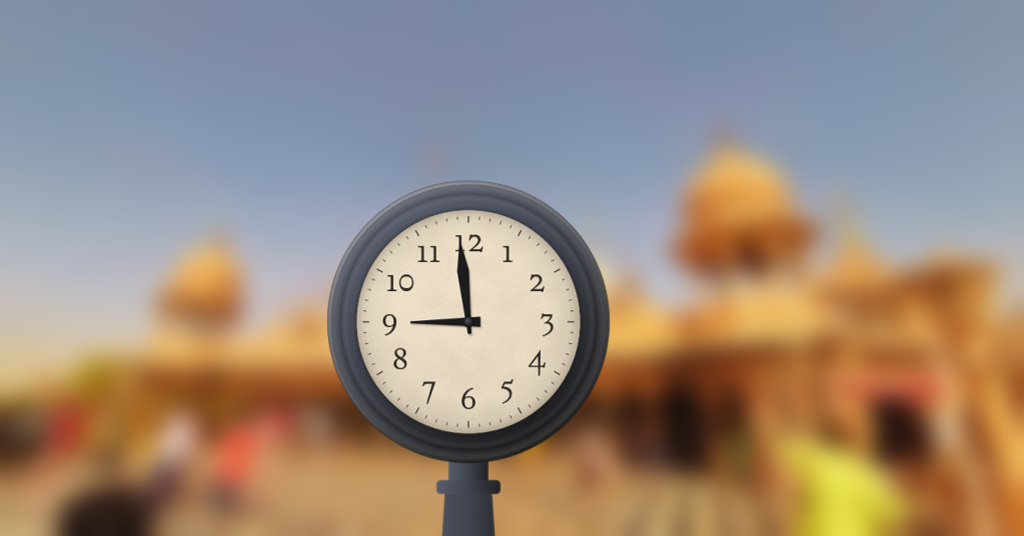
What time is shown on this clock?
8:59
